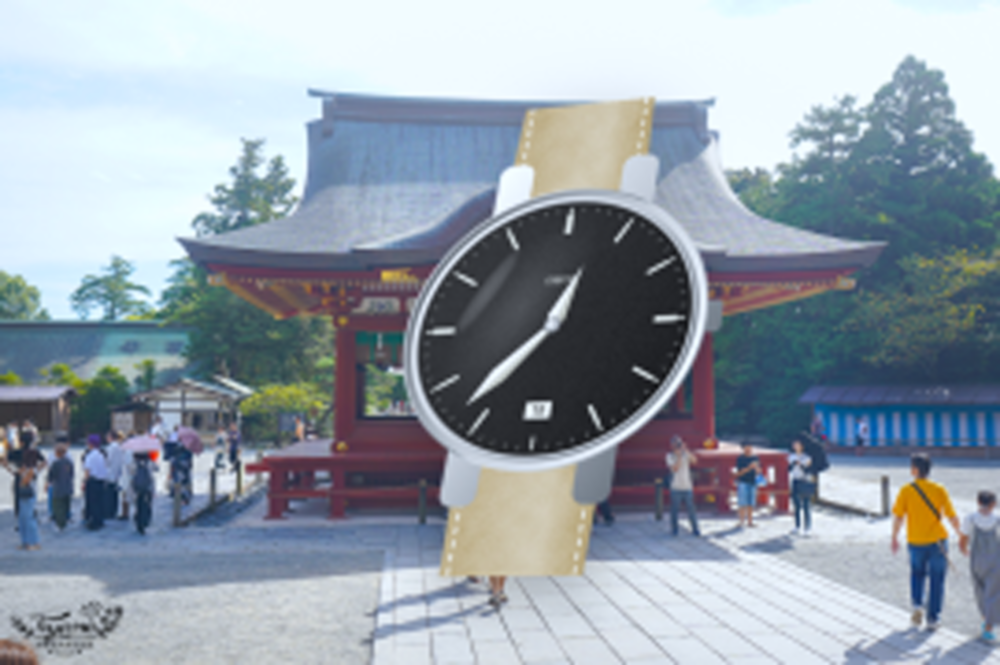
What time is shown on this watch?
12:37
